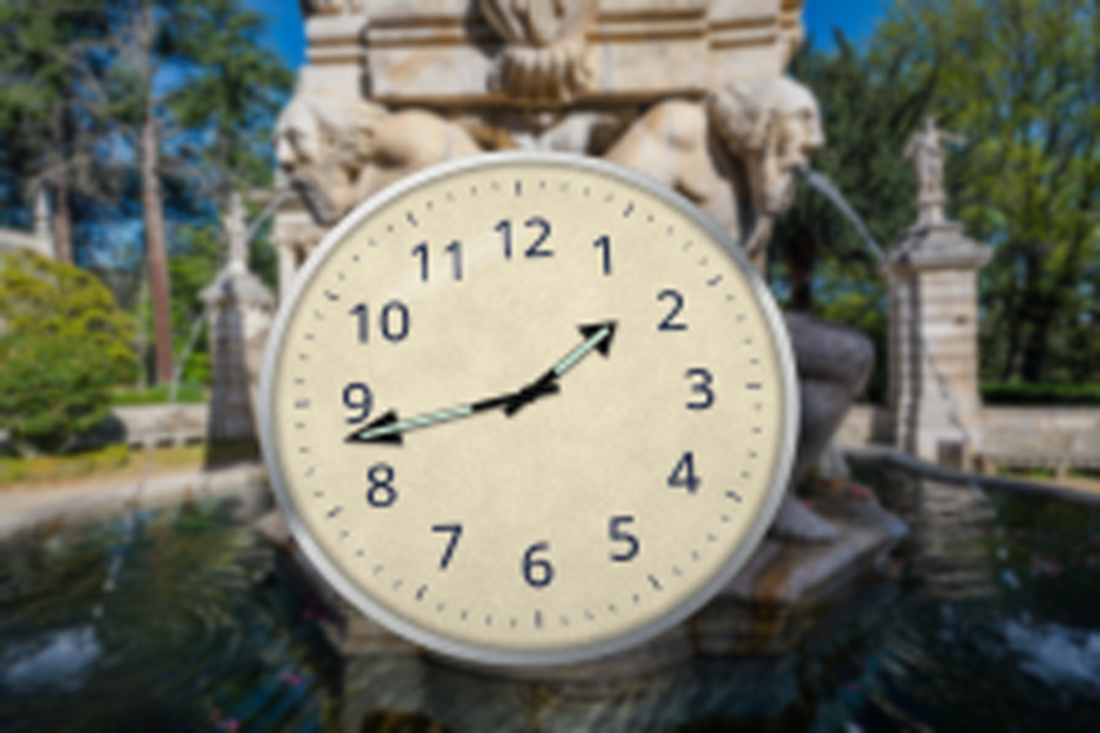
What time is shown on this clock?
1:43
